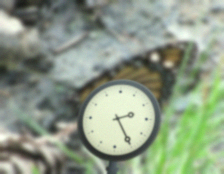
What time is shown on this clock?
2:25
